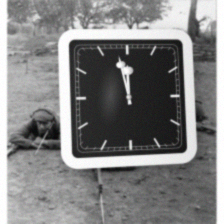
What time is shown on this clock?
11:58
